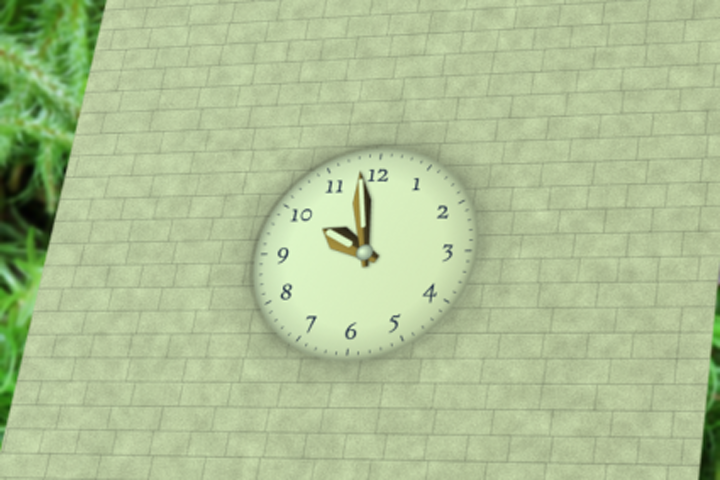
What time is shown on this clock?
9:58
